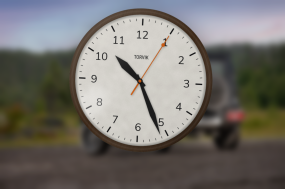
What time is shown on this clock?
10:26:05
